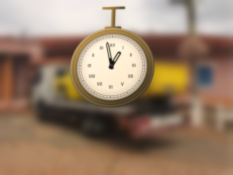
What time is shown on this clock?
12:58
